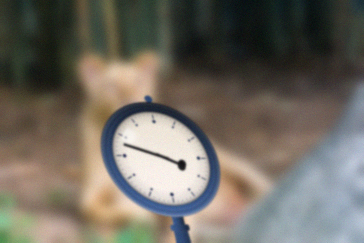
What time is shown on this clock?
3:48
